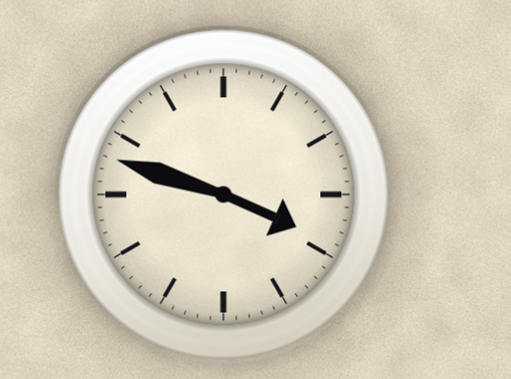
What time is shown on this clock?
3:48
